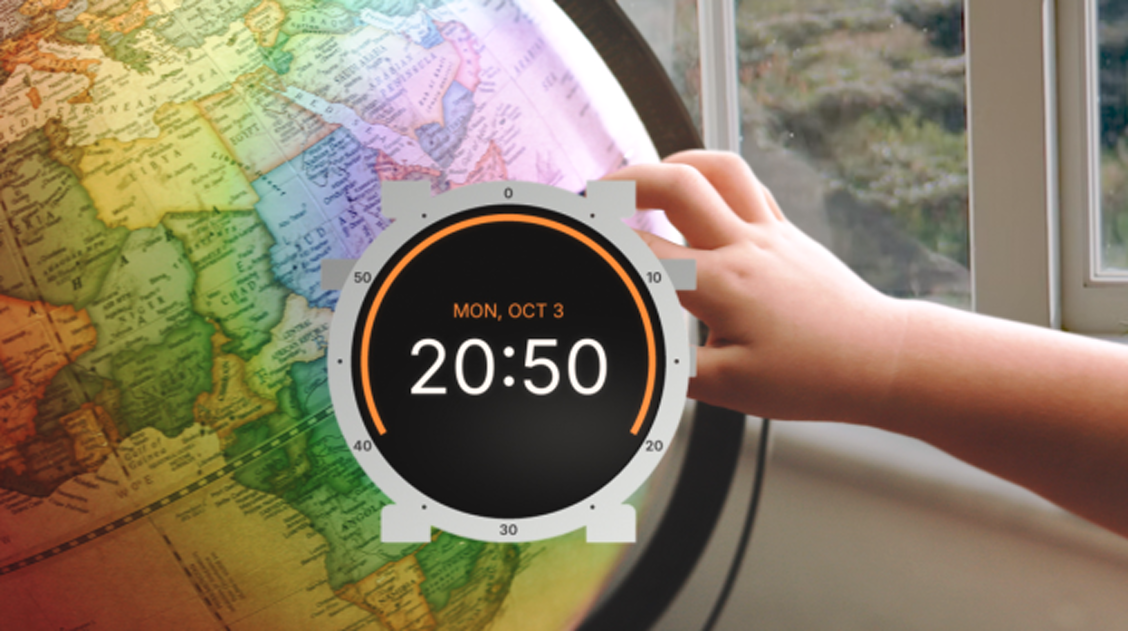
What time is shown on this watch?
20:50
